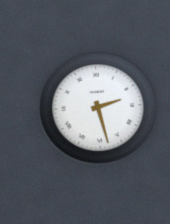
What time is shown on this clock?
2:28
